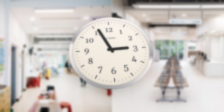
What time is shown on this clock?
2:56
